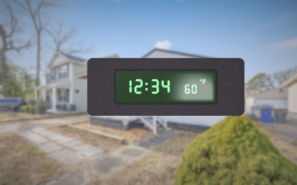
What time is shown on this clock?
12:34
